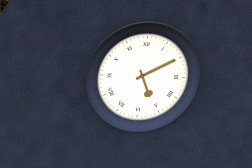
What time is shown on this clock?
5:10
